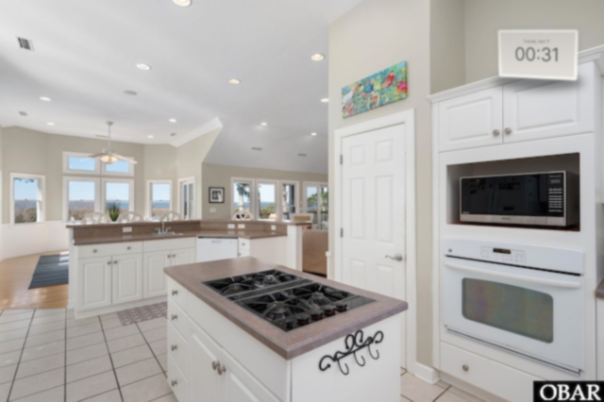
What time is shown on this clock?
0:31
